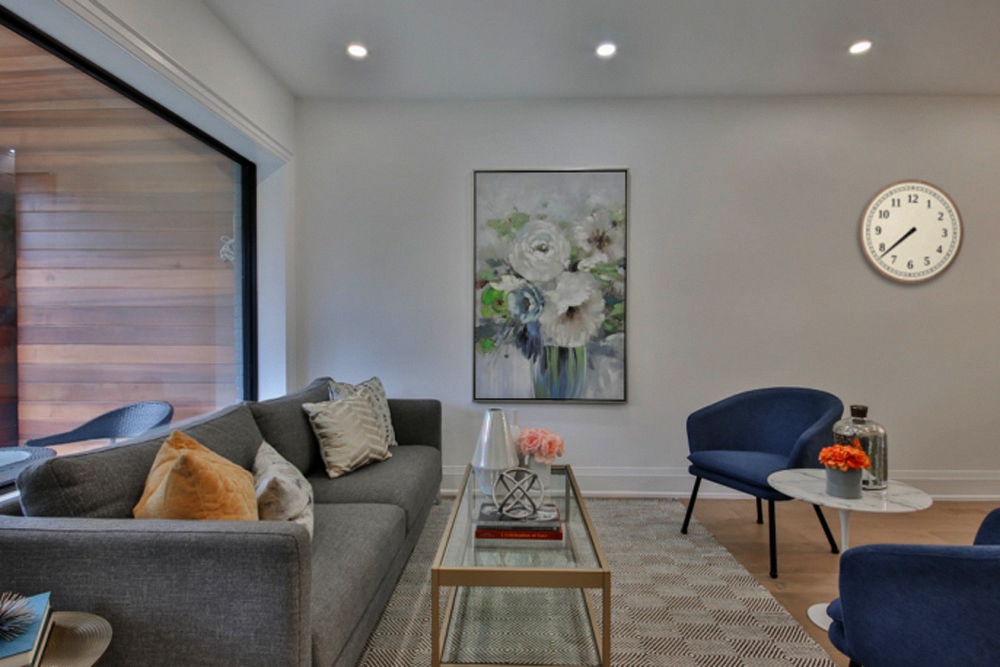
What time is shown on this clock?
7:38
